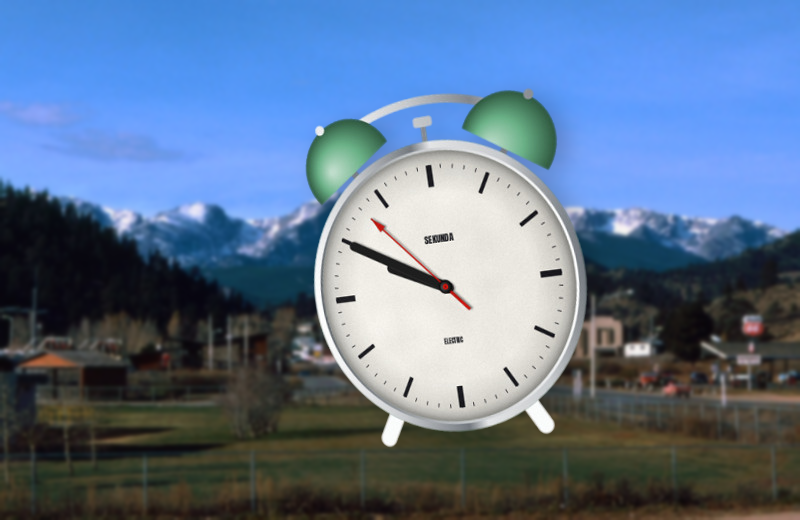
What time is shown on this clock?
9:49:53
